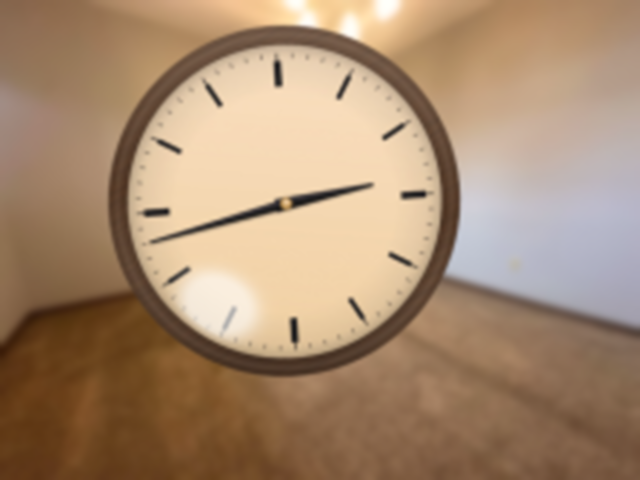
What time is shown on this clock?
2:43
